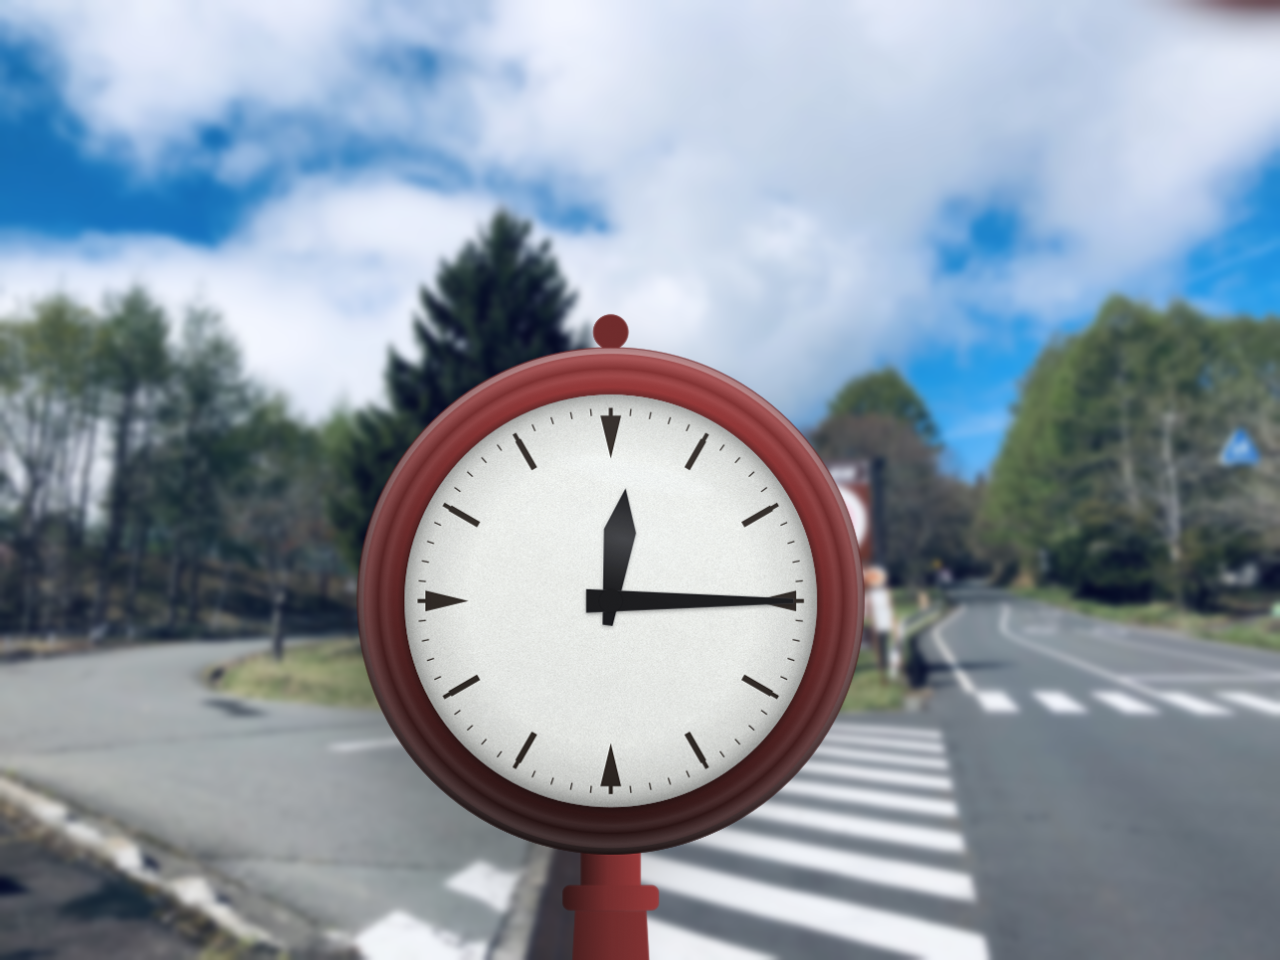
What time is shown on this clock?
12:15
